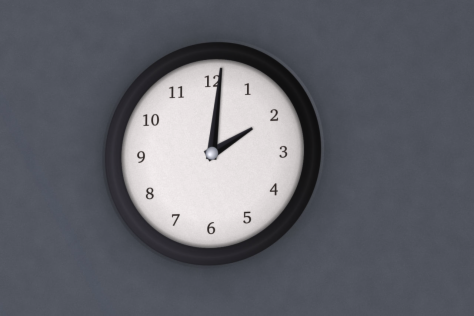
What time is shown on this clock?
2:01
